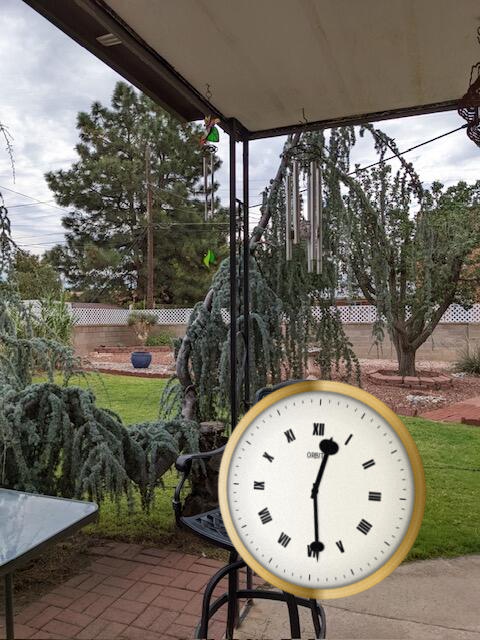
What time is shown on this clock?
12:29
